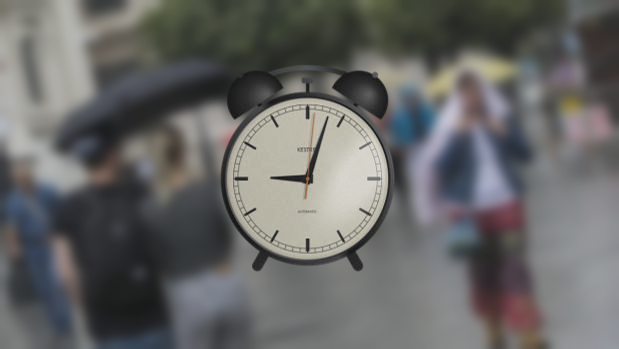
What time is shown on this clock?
9:03:01
